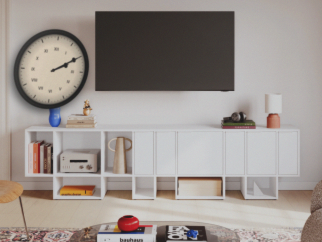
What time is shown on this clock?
2:10
